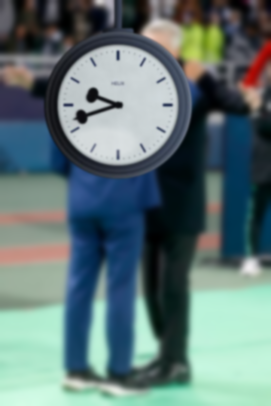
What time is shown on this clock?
9:42
